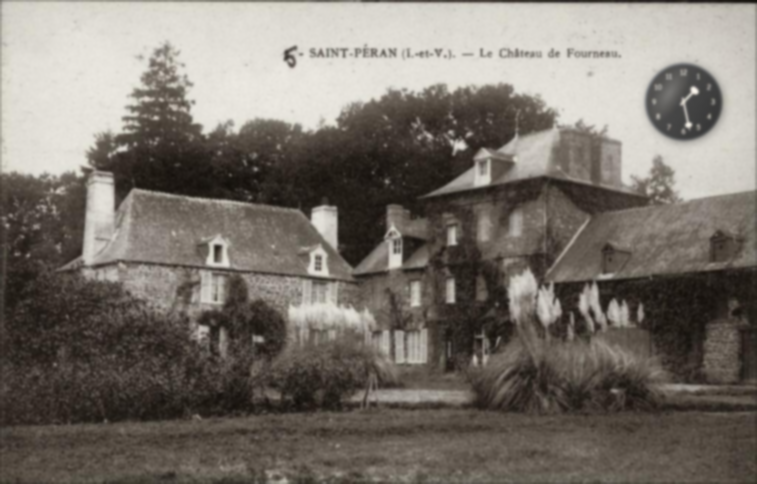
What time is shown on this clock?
1:28
